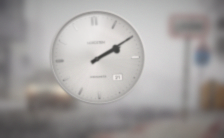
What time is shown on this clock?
2:10
